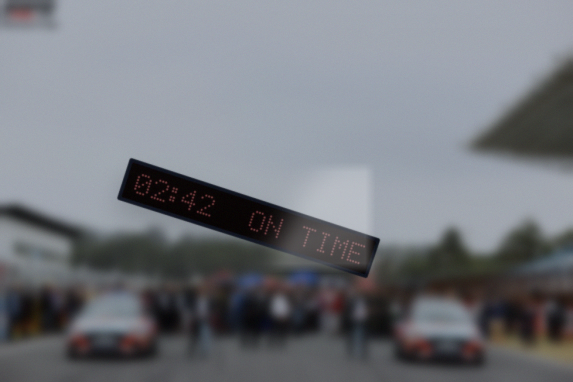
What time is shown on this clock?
2:42
